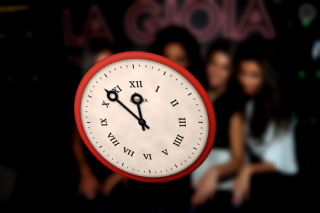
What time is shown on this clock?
11:53
